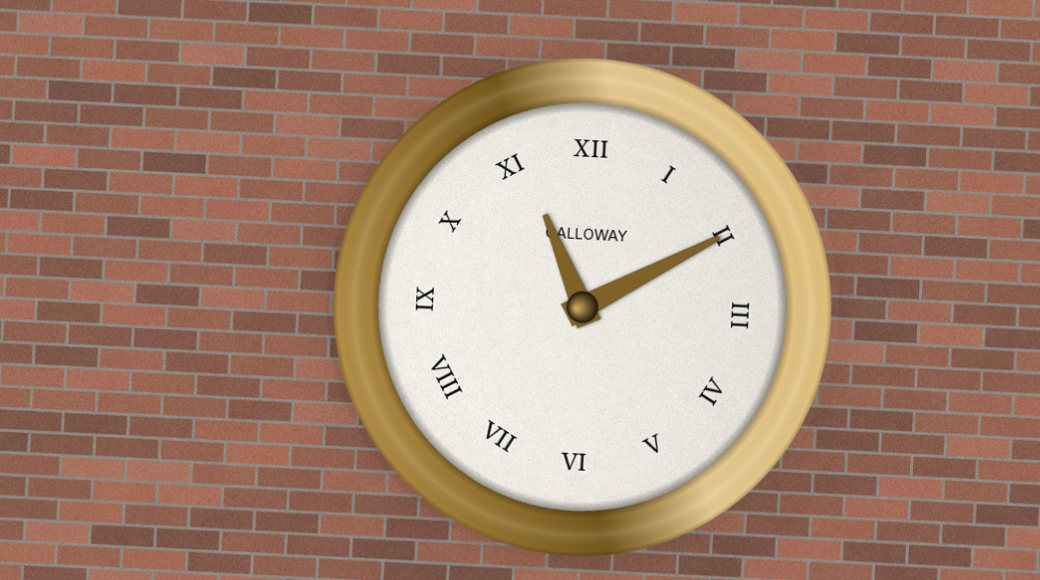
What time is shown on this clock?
11:10
